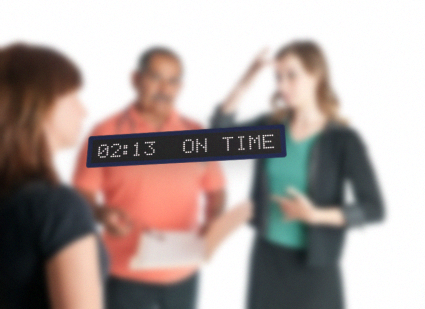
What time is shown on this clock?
2:13
